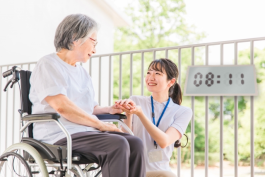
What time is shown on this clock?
8:11
